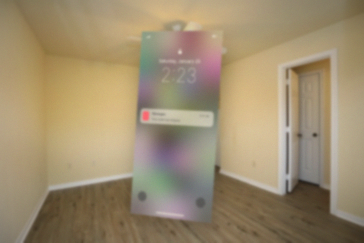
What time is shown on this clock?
2:23
